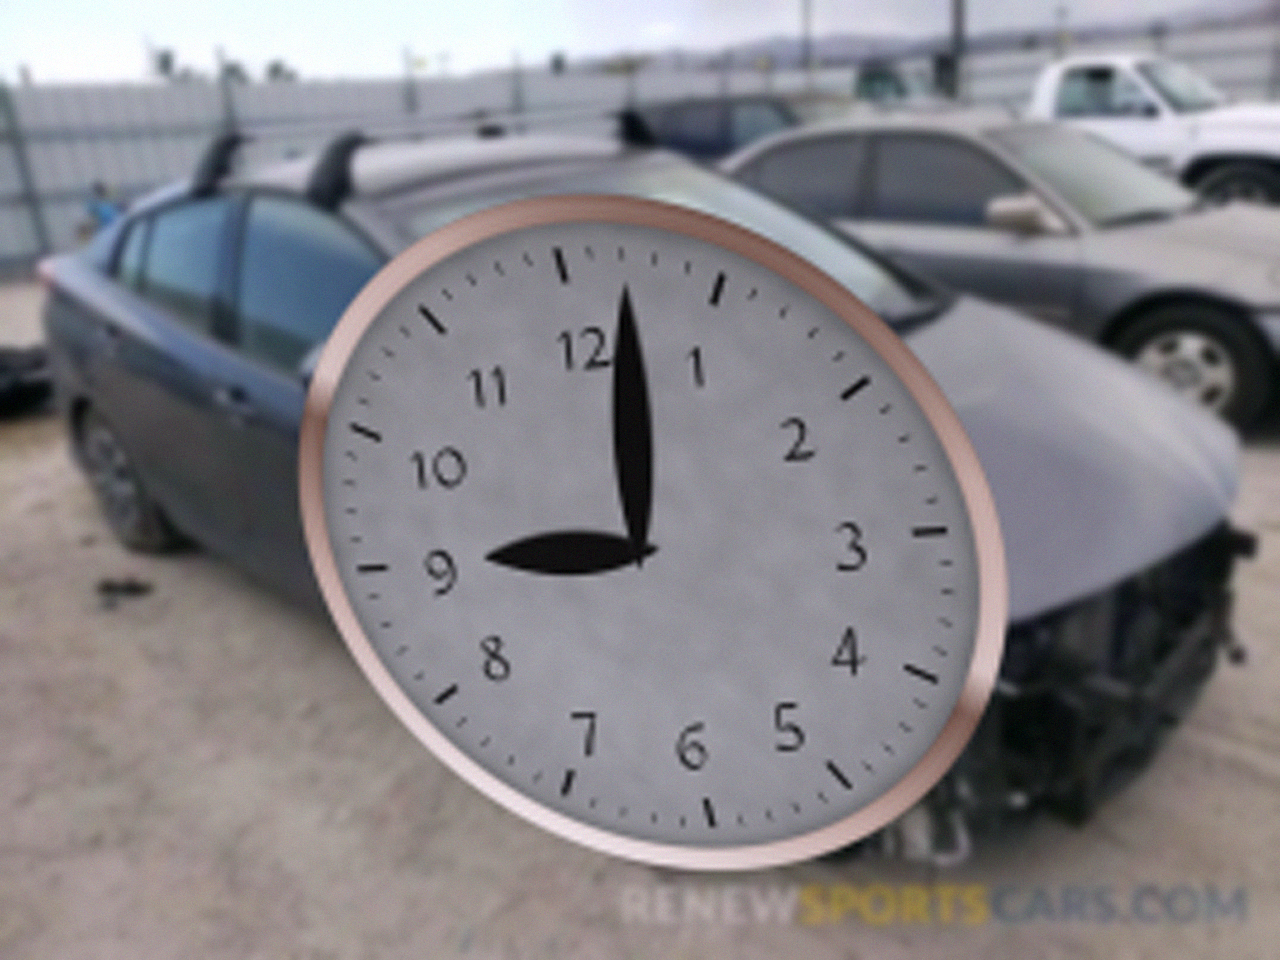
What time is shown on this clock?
9:02
